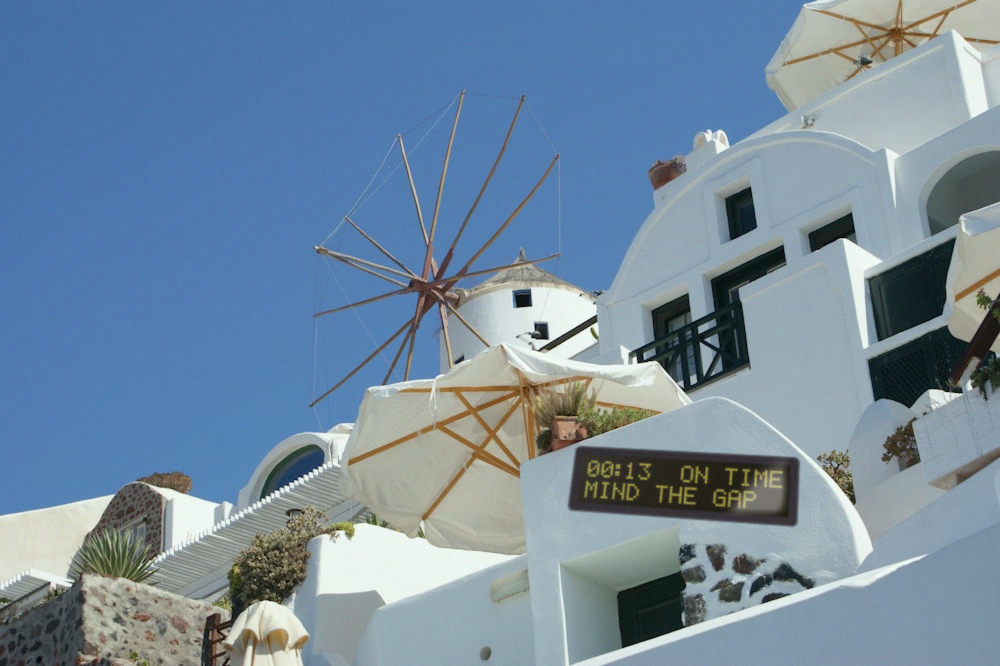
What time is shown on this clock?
0:13
